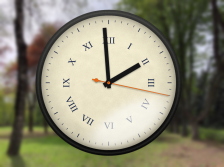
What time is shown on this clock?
1:59:17
